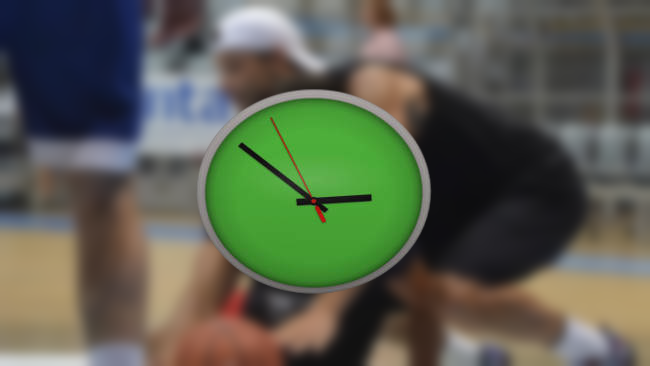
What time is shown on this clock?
2:51:56
